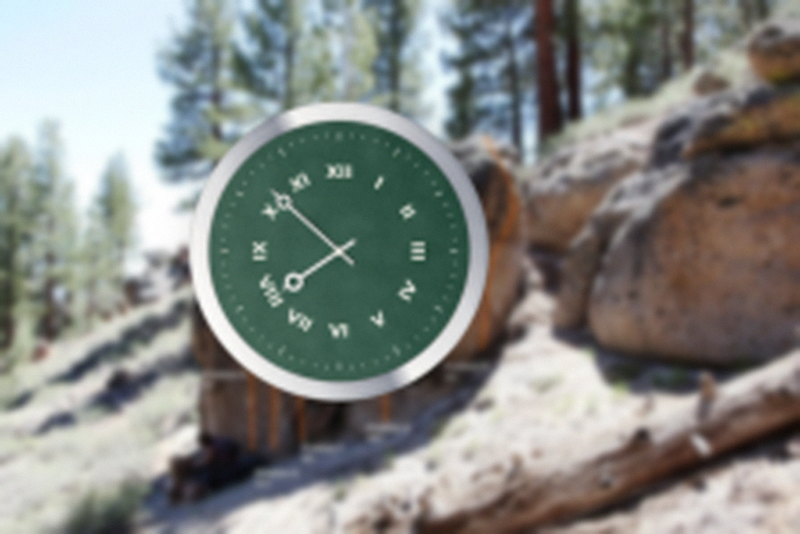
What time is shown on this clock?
7:52
